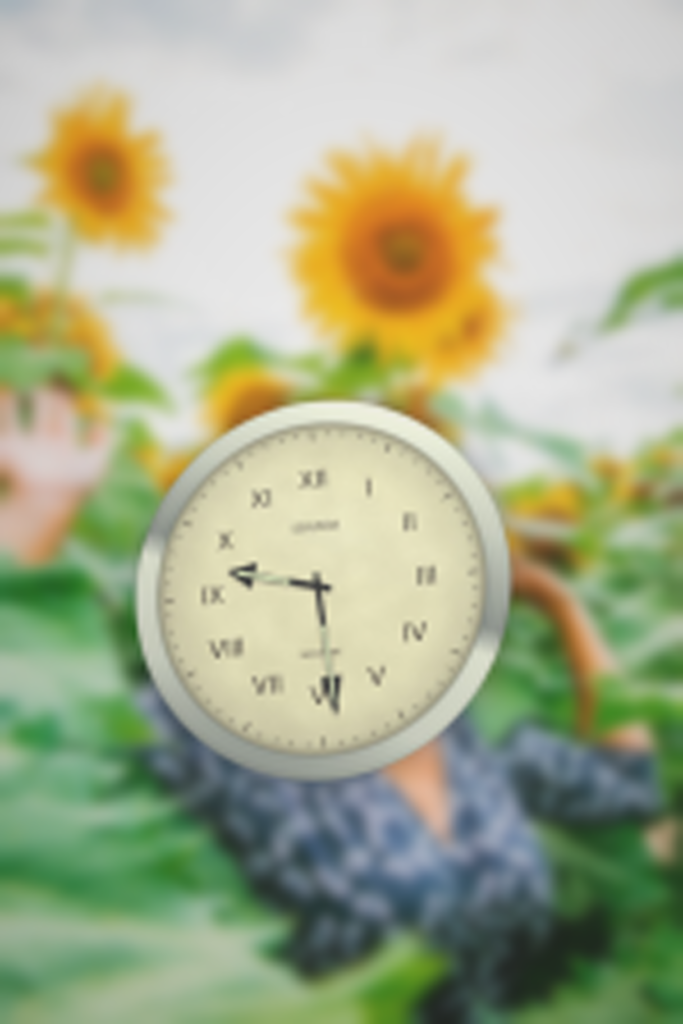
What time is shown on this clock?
9:29
